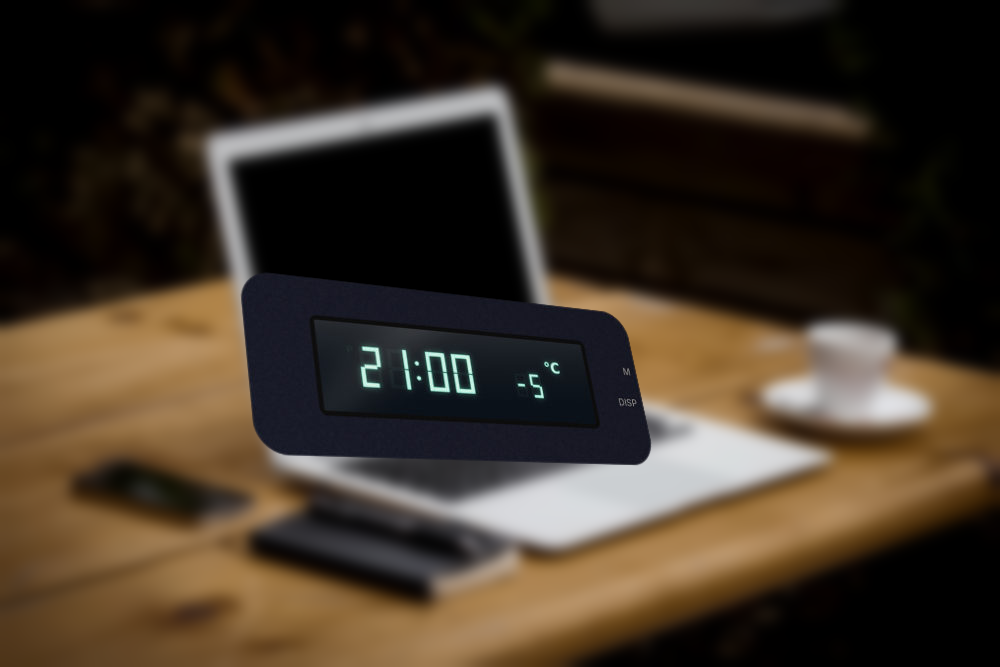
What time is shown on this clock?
21:00
